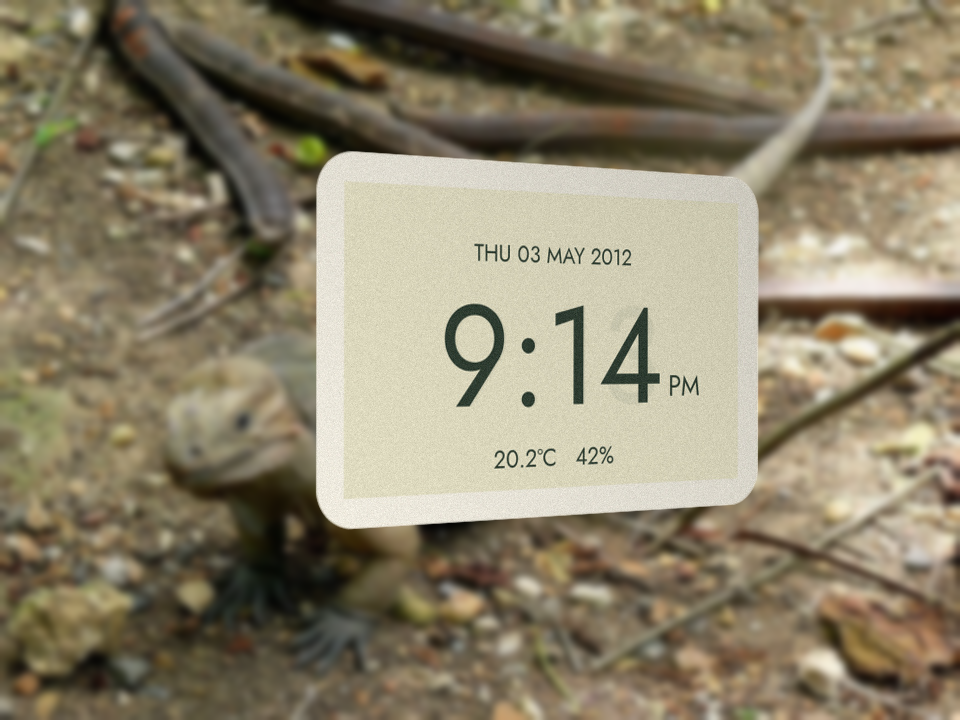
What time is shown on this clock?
9:14
